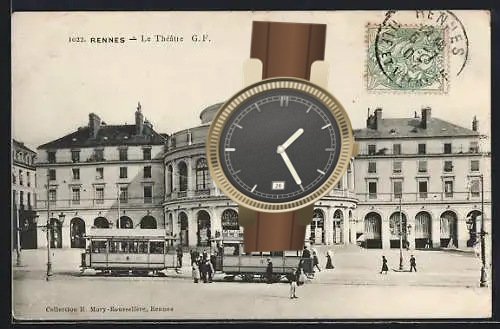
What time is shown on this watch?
1:25
